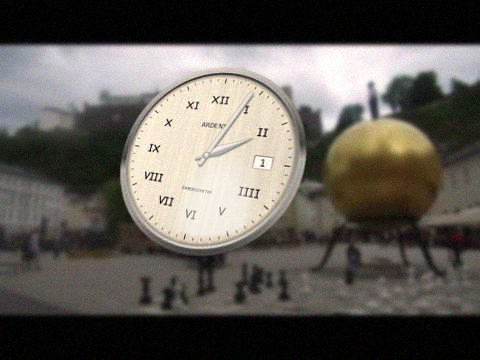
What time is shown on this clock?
2:04
